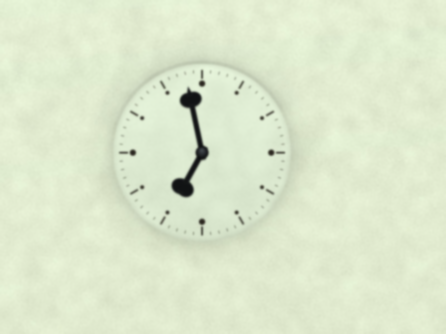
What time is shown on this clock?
6:58
